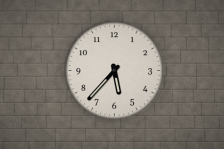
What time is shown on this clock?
5:37
